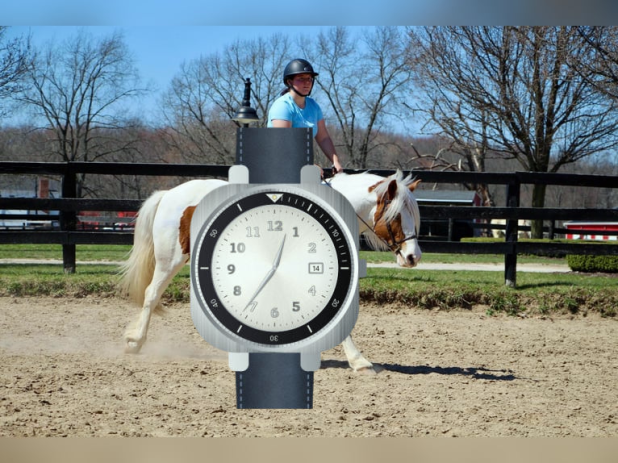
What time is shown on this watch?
12:36
